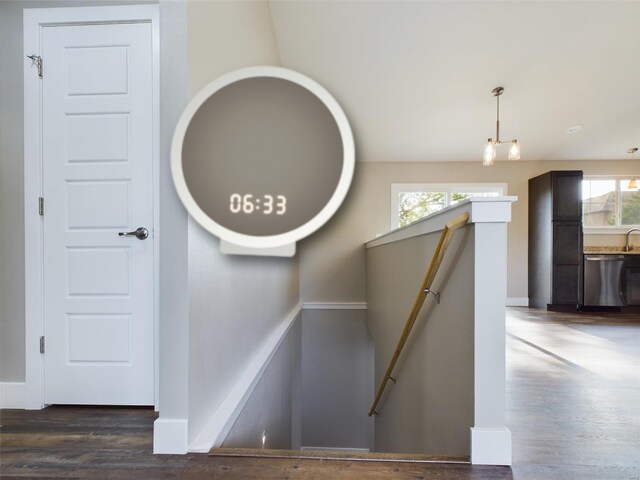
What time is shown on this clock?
6:33
